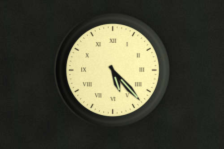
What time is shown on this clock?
5:23
